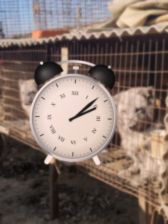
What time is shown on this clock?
2:08
